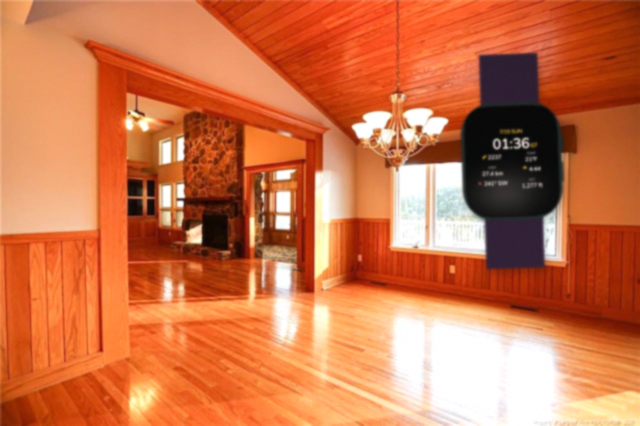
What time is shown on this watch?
1:36
